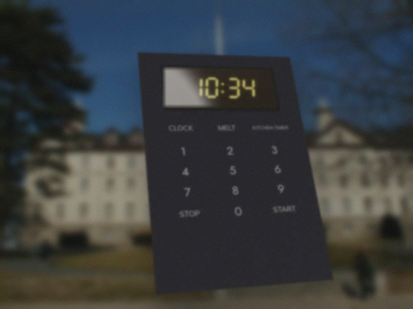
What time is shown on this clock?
10:34
